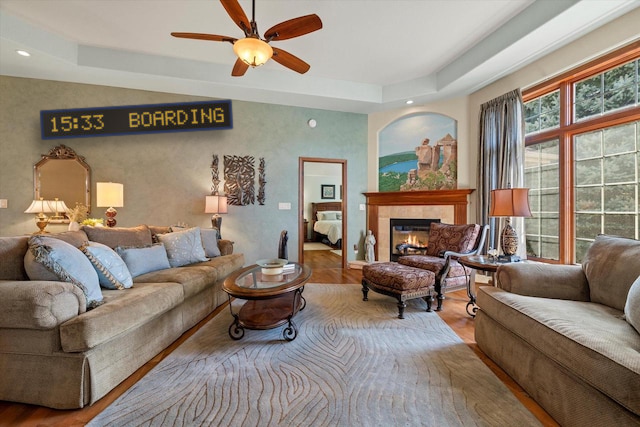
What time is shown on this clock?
15:33
